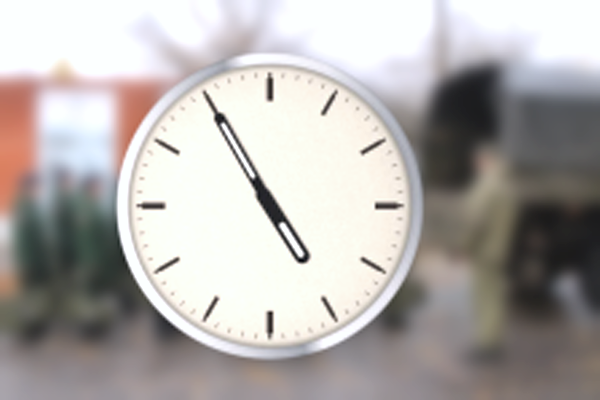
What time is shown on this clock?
4:55
